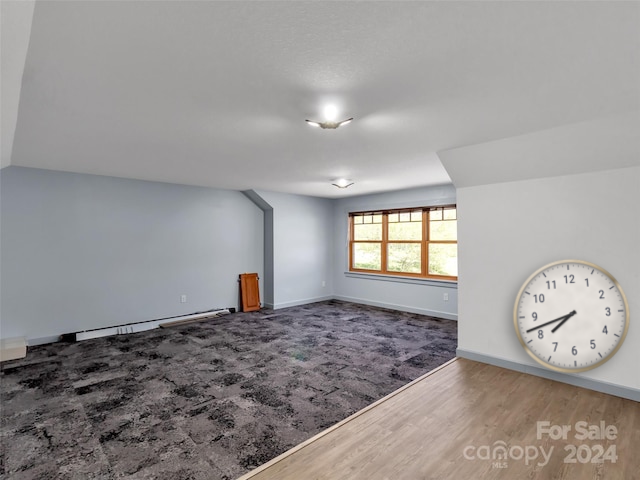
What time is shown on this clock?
7:42
